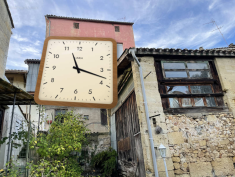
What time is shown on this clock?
11:18
